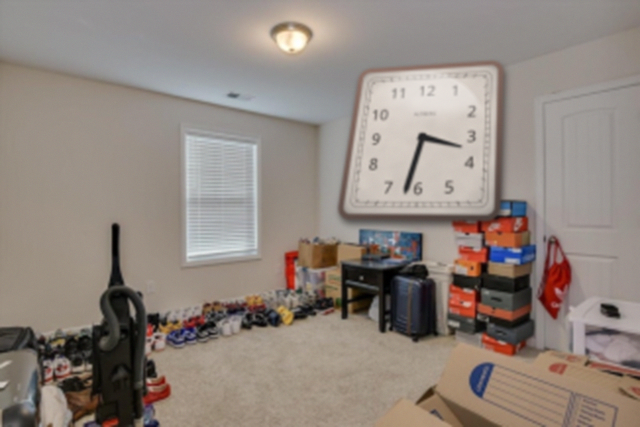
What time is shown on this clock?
3:32
